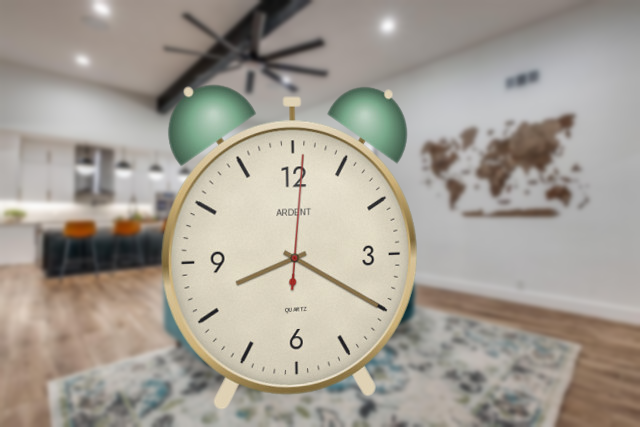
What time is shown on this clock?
8:20:01
